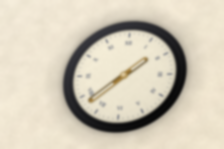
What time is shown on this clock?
1:38
